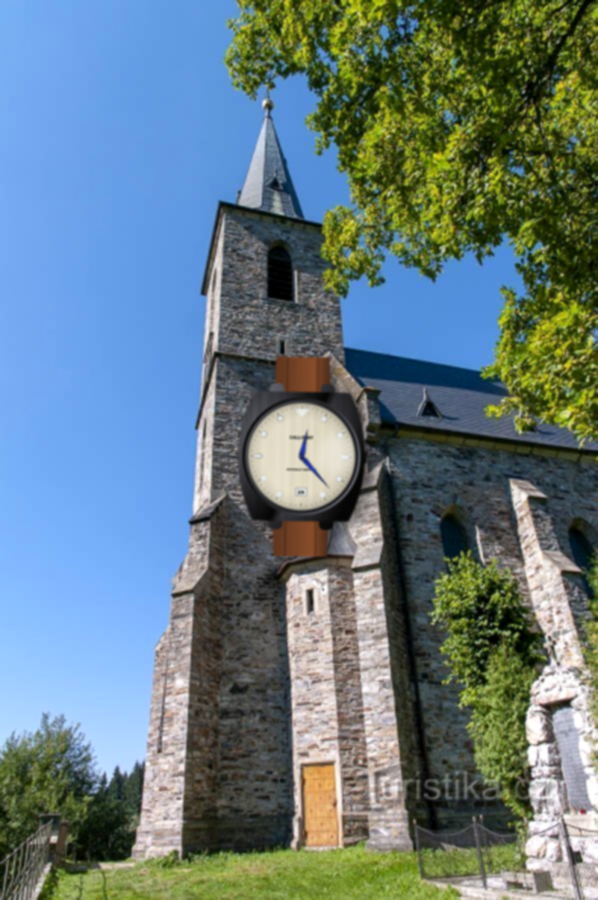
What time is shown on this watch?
12:23
